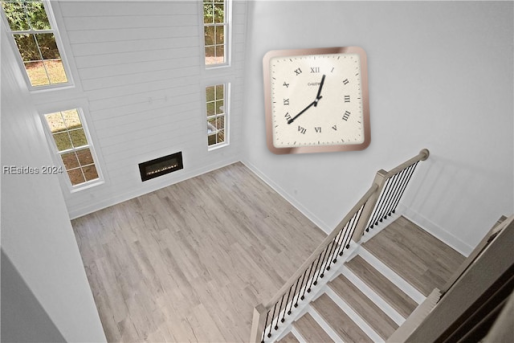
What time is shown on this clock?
12:39
